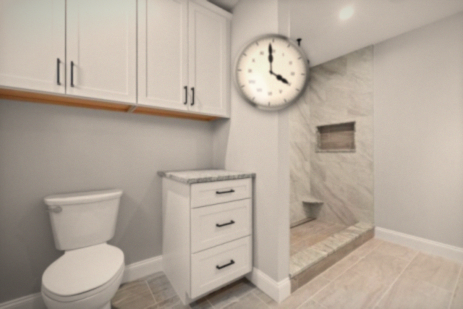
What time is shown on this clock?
3:59
